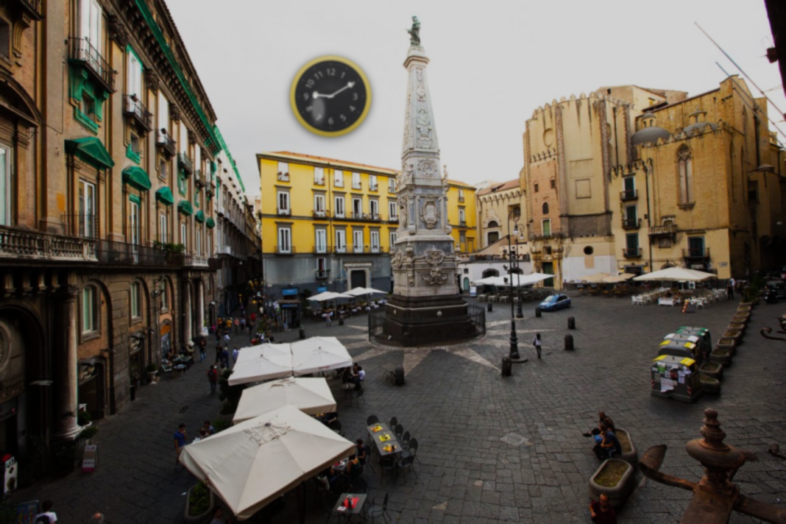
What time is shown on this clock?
9:10
